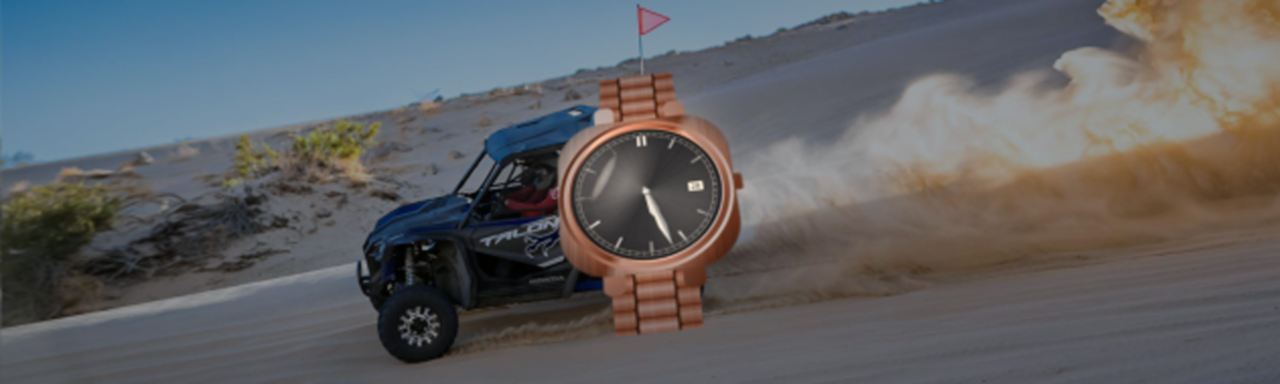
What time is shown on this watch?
5:27
